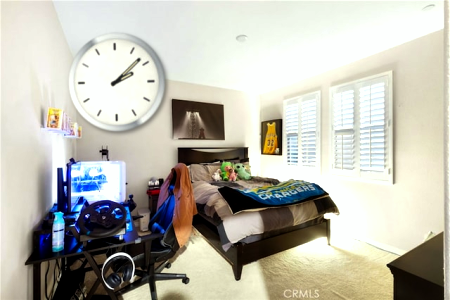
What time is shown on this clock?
2:08
